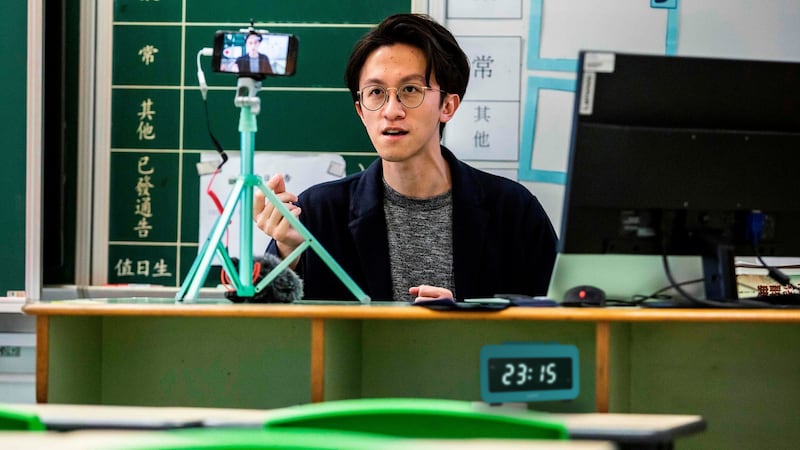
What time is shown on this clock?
23:15
